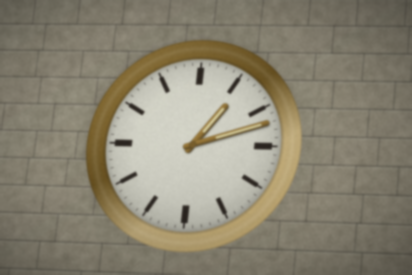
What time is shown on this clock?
1:12
